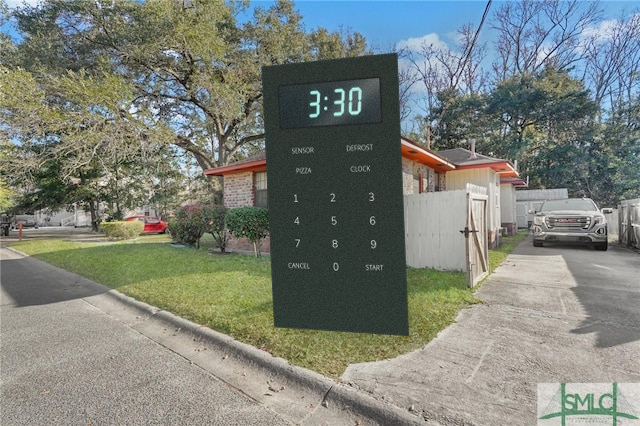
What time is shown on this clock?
3:30
